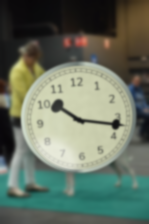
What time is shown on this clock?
10:17
